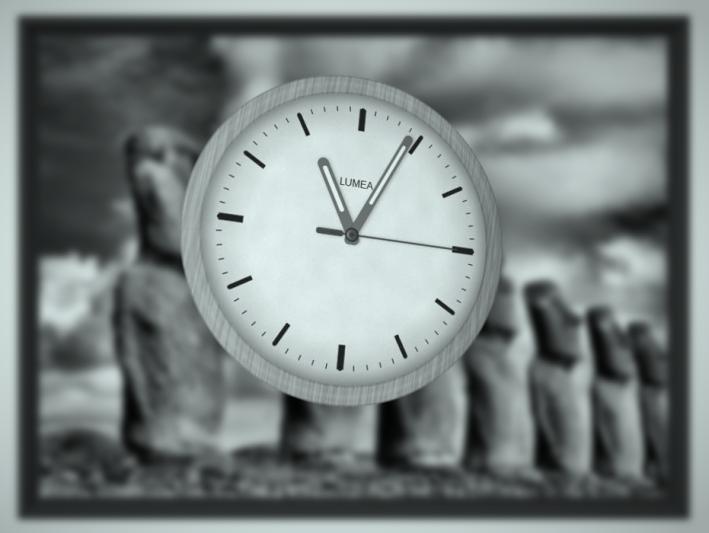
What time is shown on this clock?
11:04:15
